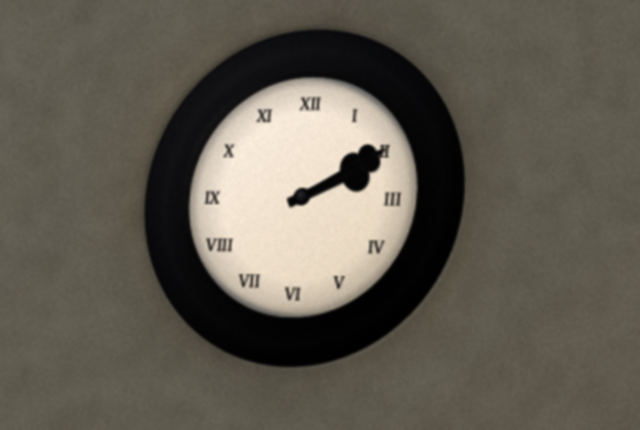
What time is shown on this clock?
2:10
